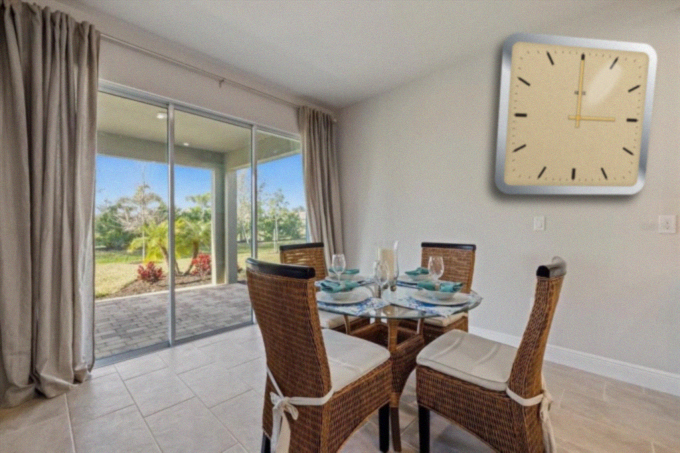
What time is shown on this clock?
3:00
